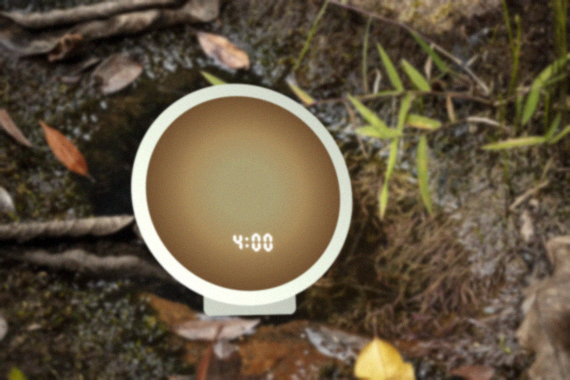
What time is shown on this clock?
4:00
